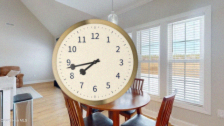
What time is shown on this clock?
7:43
